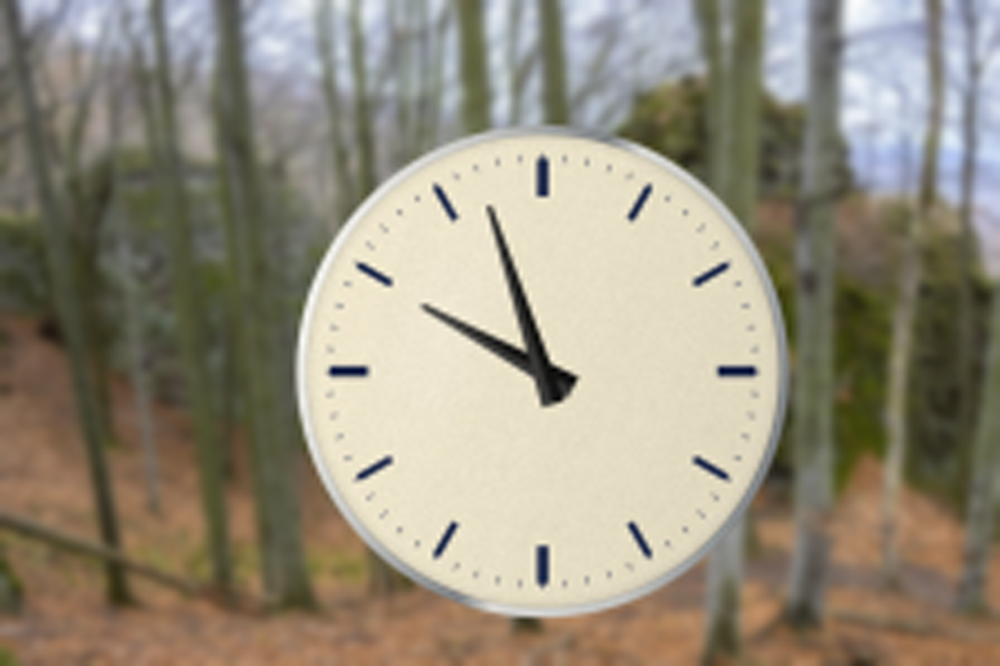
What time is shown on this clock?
9:57
